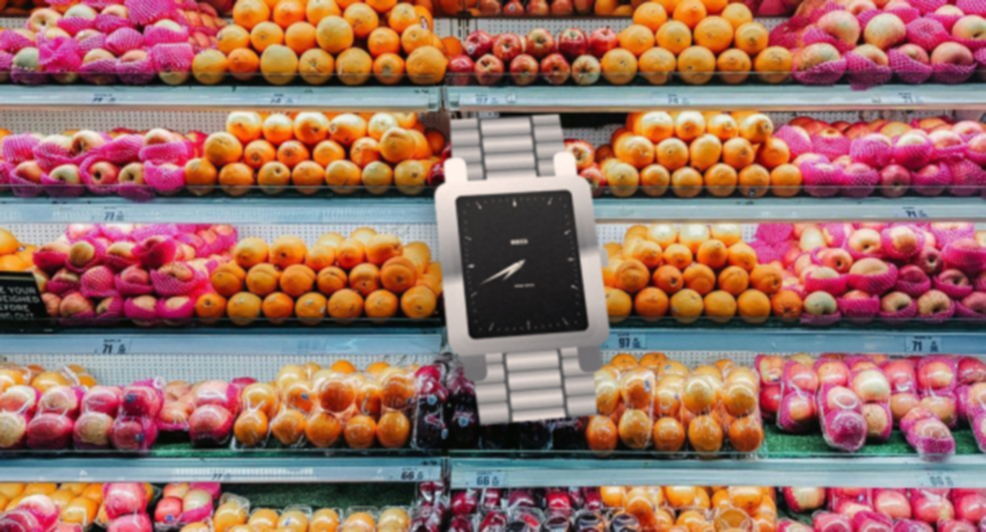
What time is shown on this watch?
7:41
